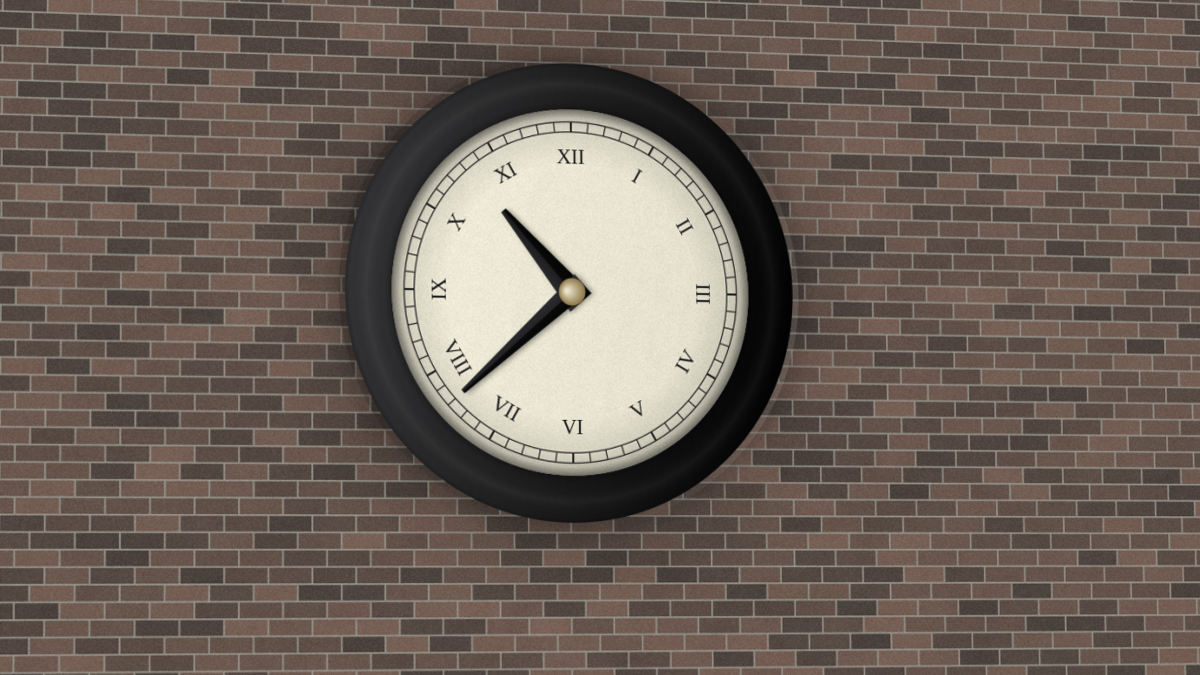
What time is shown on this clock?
10:38
